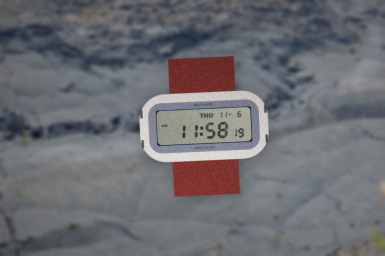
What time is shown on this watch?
11:58:19
